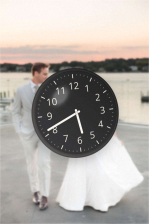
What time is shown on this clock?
5:41
